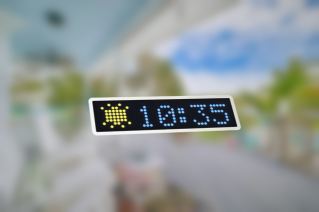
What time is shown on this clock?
10:35
